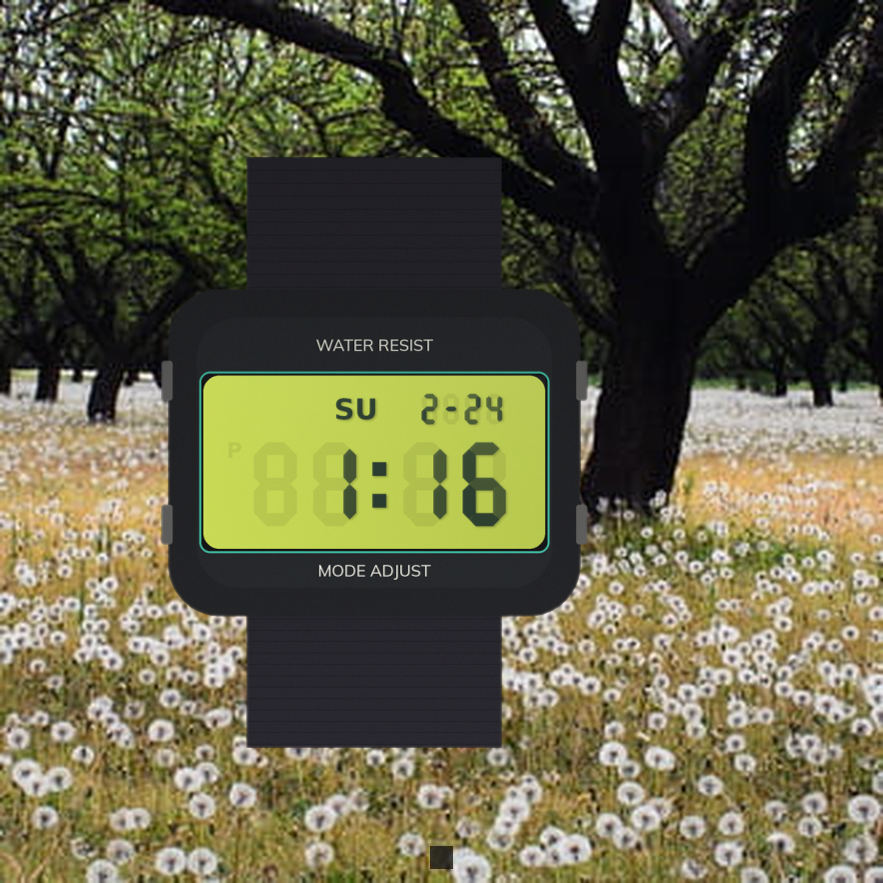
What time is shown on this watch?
1:16
